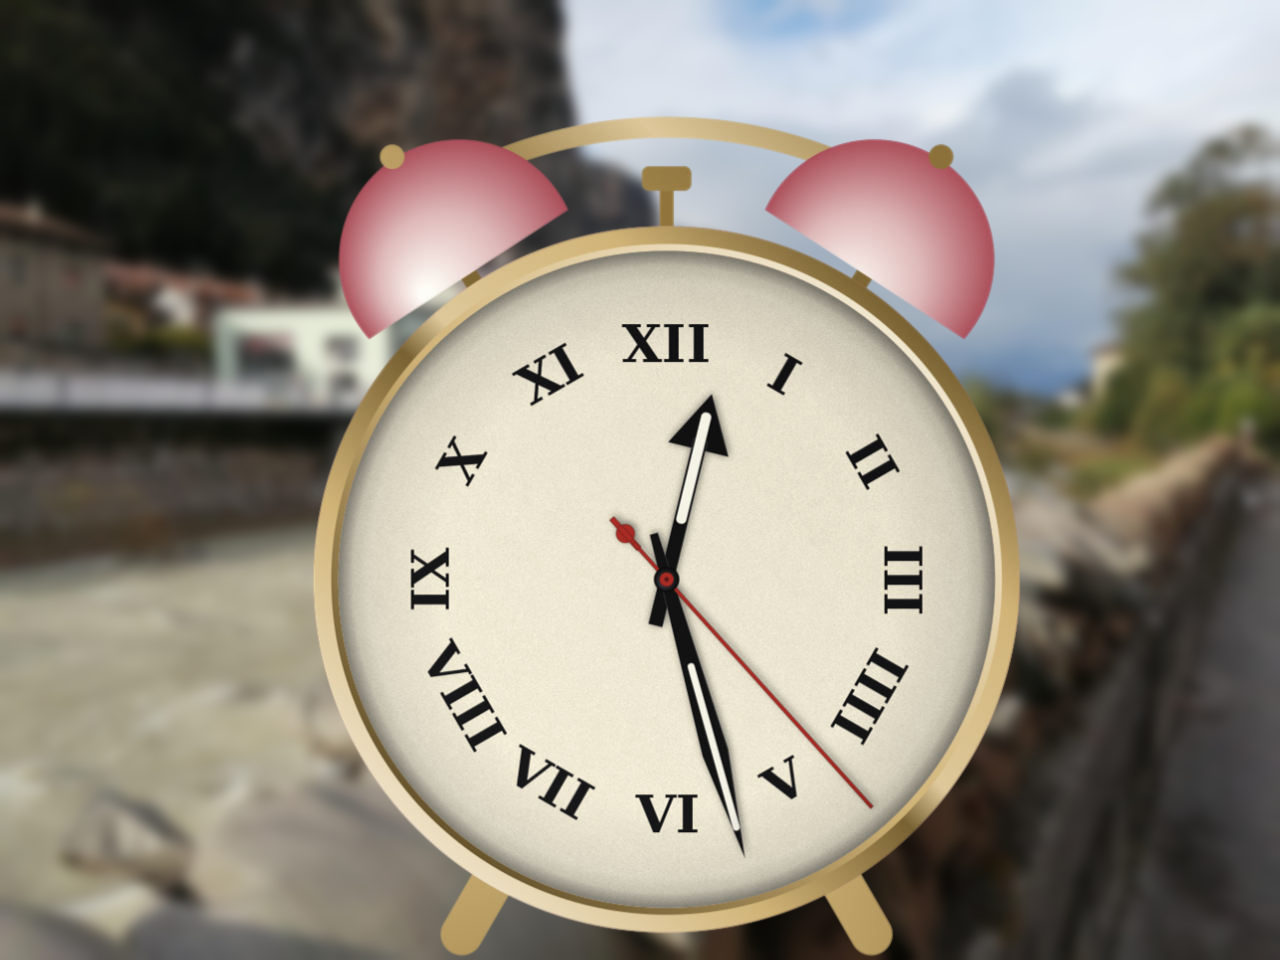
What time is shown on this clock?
12:27:23
